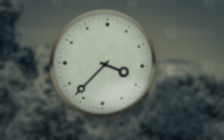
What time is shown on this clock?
3:37
